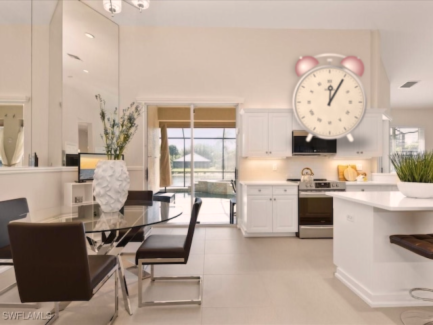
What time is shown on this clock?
12:05
